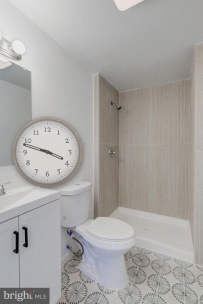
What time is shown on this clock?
3:48
